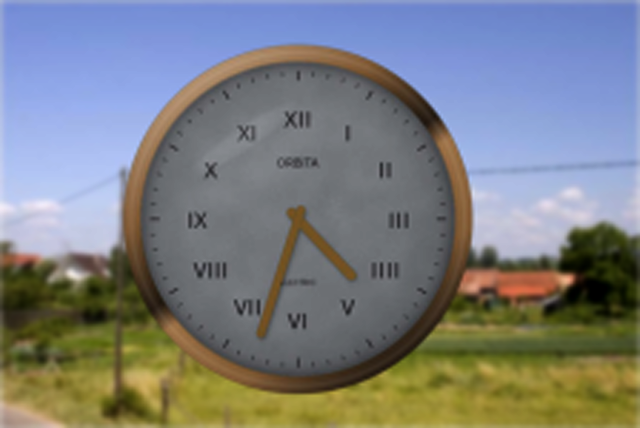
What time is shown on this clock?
4:33
